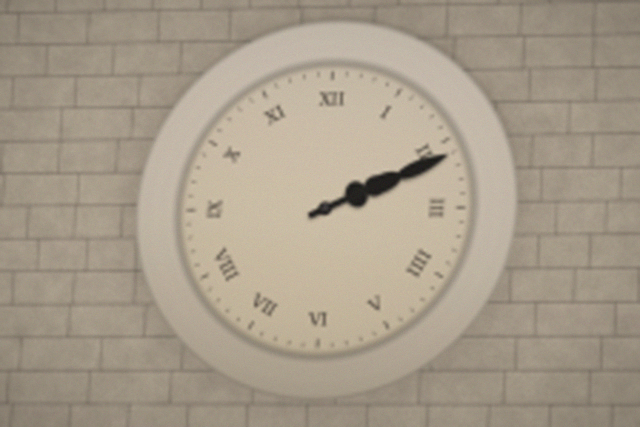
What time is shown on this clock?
2:11
